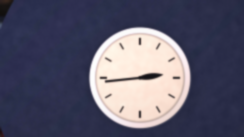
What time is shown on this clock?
2:44
